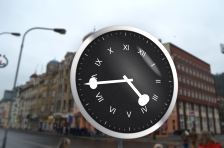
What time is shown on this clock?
3:39
